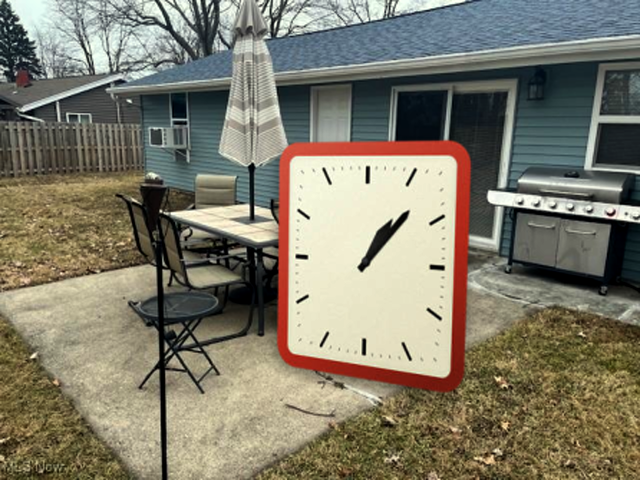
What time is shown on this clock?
1:07
